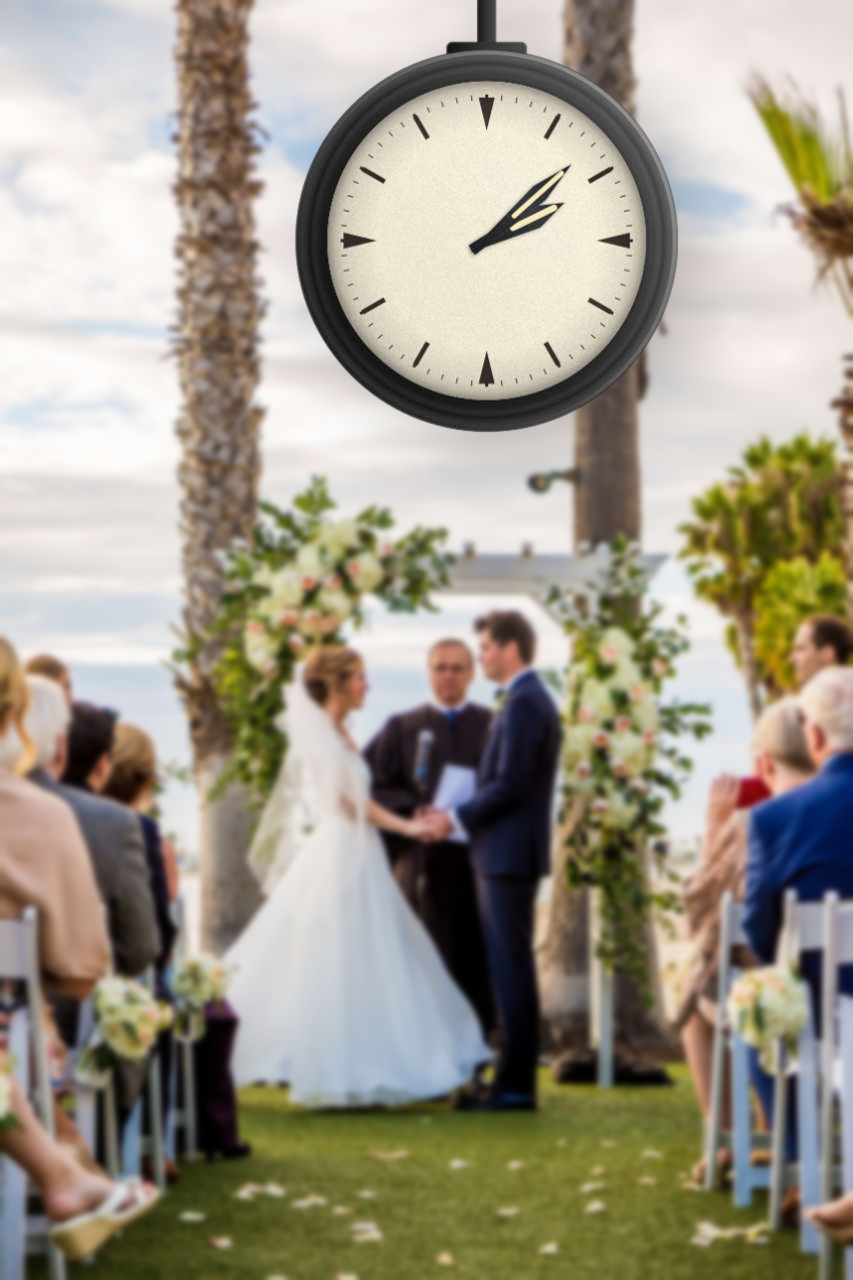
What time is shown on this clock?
2:08
